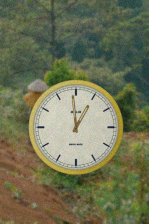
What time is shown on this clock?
12:59
